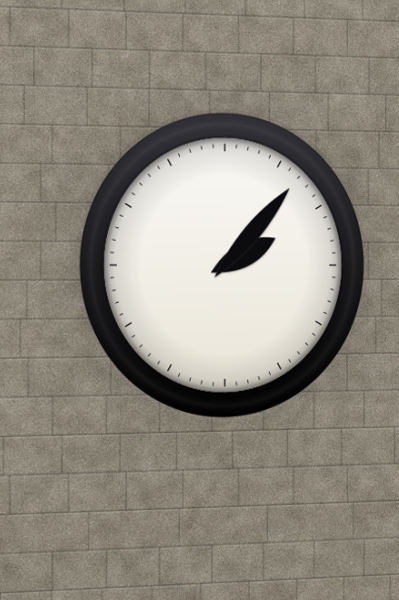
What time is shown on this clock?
2:07
